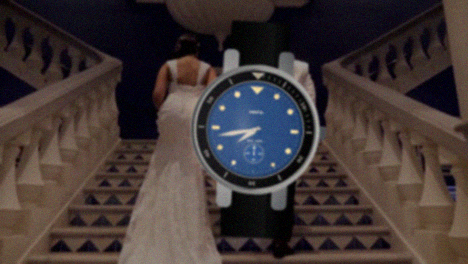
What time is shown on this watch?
7:43
